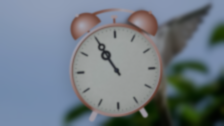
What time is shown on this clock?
10:55
